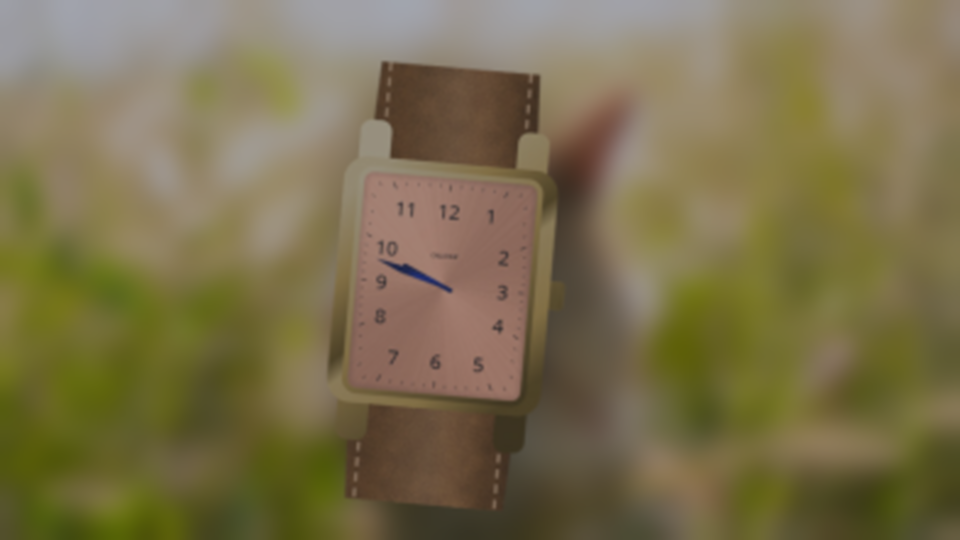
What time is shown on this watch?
9:48
